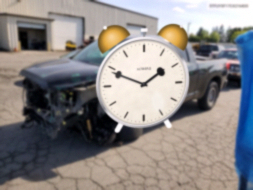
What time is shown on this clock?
1:49
